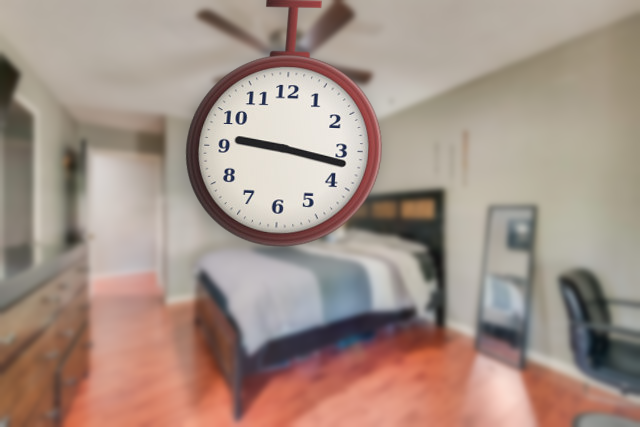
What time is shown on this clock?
9:17
